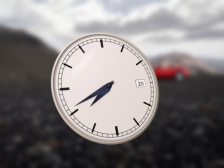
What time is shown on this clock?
7:41
